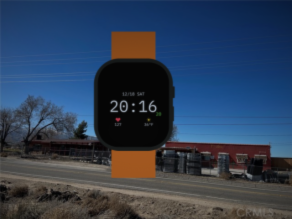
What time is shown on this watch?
20:16
